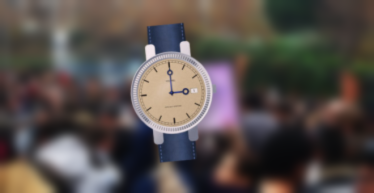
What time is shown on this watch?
3:00
